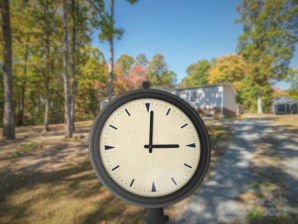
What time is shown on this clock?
3:01
